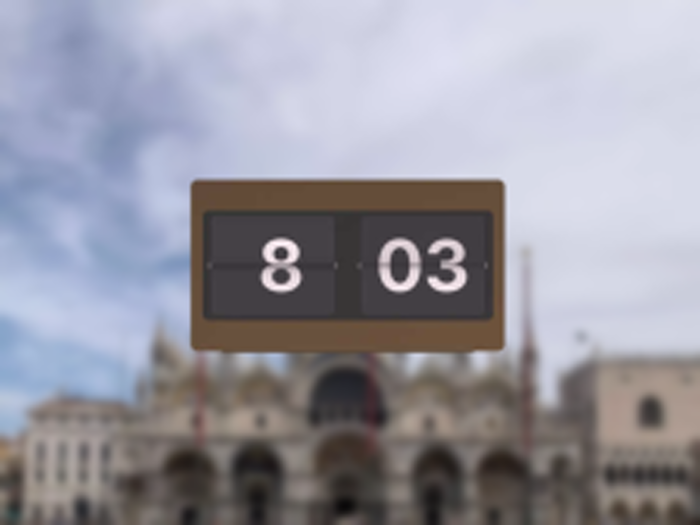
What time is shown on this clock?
8:03
